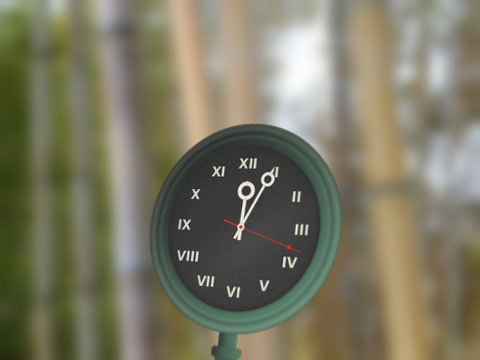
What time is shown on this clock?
12:04:18
